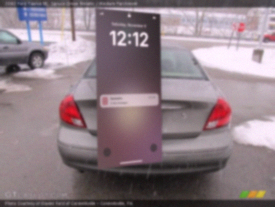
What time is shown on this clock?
12:12
